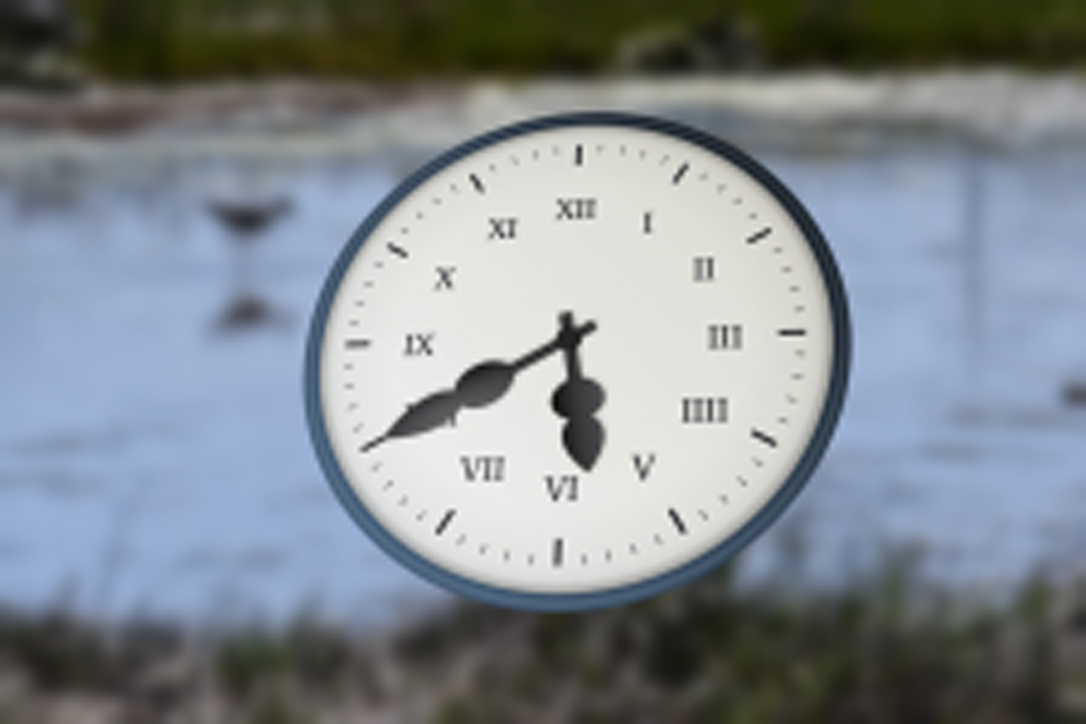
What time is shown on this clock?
5:40
